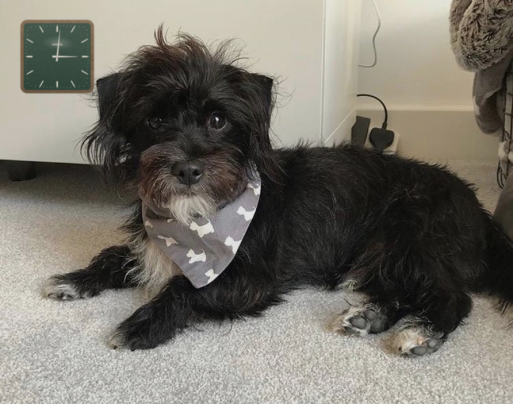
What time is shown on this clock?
3:01
